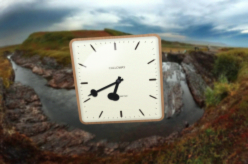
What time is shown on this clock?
6:41
